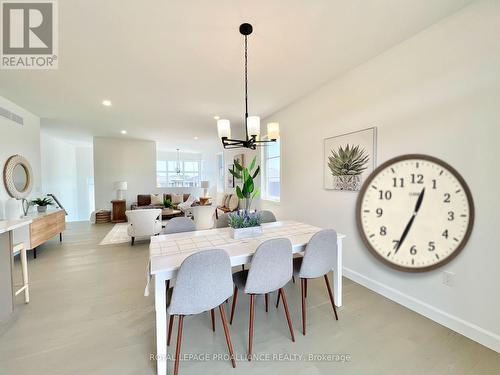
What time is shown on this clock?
12:34
